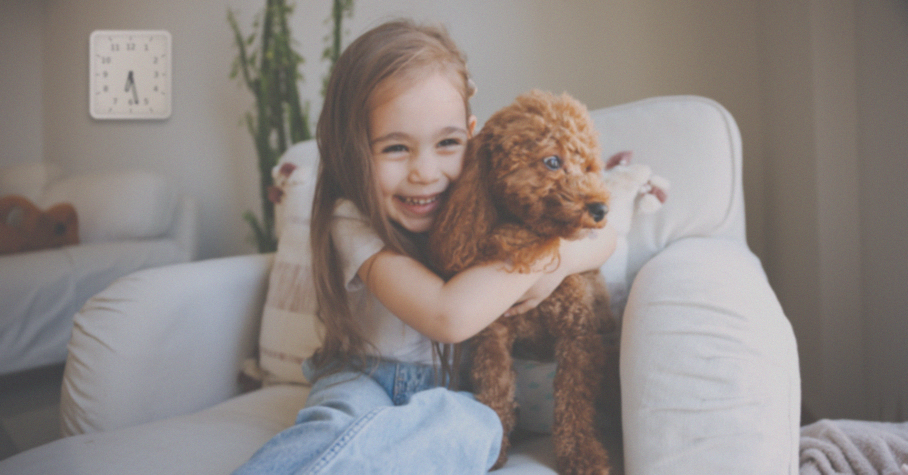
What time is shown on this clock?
6:28
